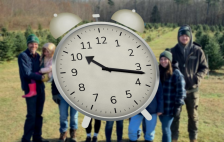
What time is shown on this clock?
10:17
